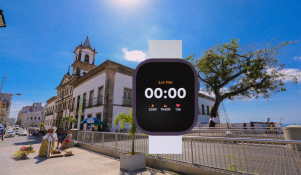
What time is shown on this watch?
0:00
